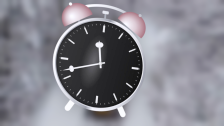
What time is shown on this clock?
11:42
